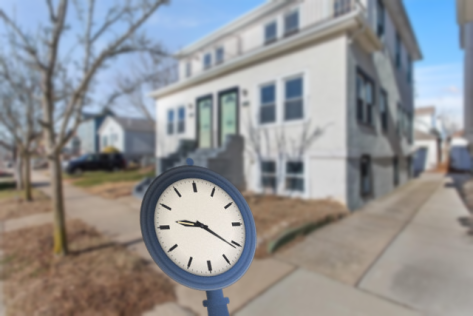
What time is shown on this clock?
9:21
